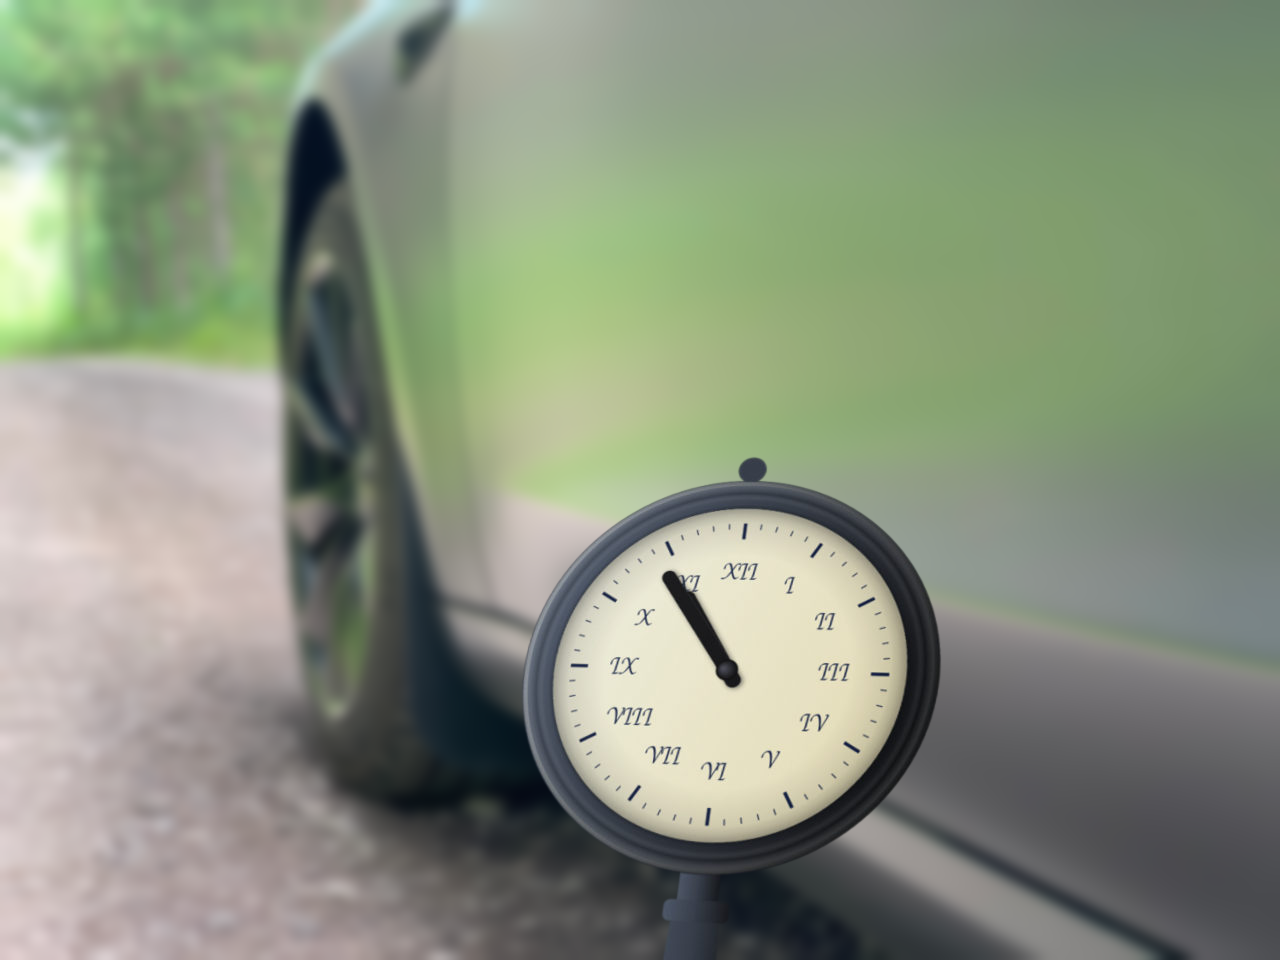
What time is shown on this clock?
10:54
